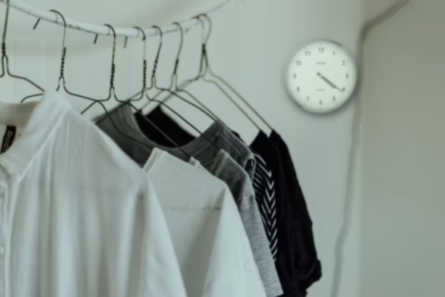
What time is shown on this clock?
4:21
